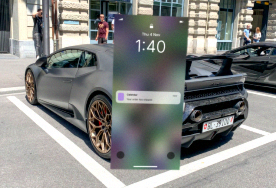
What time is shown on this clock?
1:40
